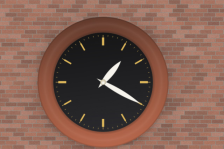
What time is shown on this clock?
1:20
